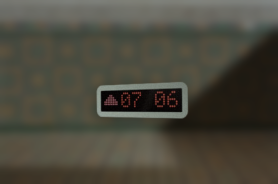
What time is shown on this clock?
7:06
